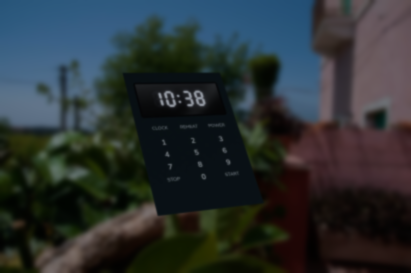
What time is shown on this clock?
10:38
